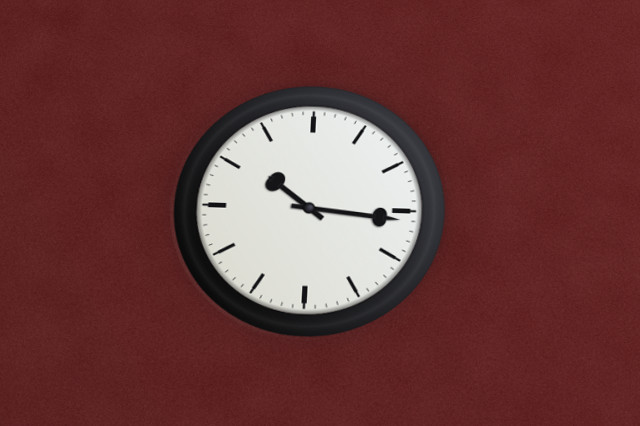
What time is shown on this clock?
10:16
